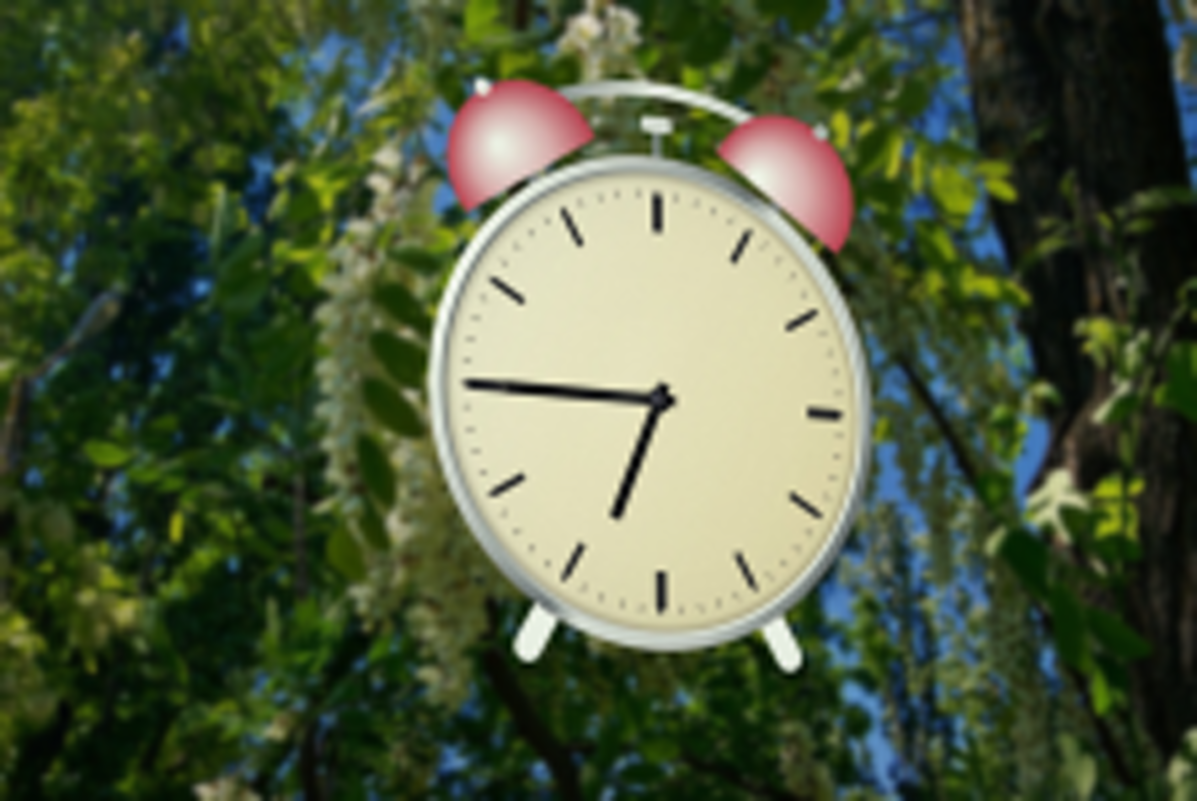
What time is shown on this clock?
6:45
